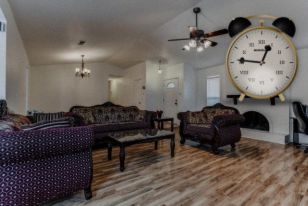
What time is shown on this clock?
12:46
